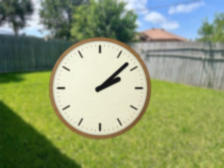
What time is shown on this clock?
2:08
